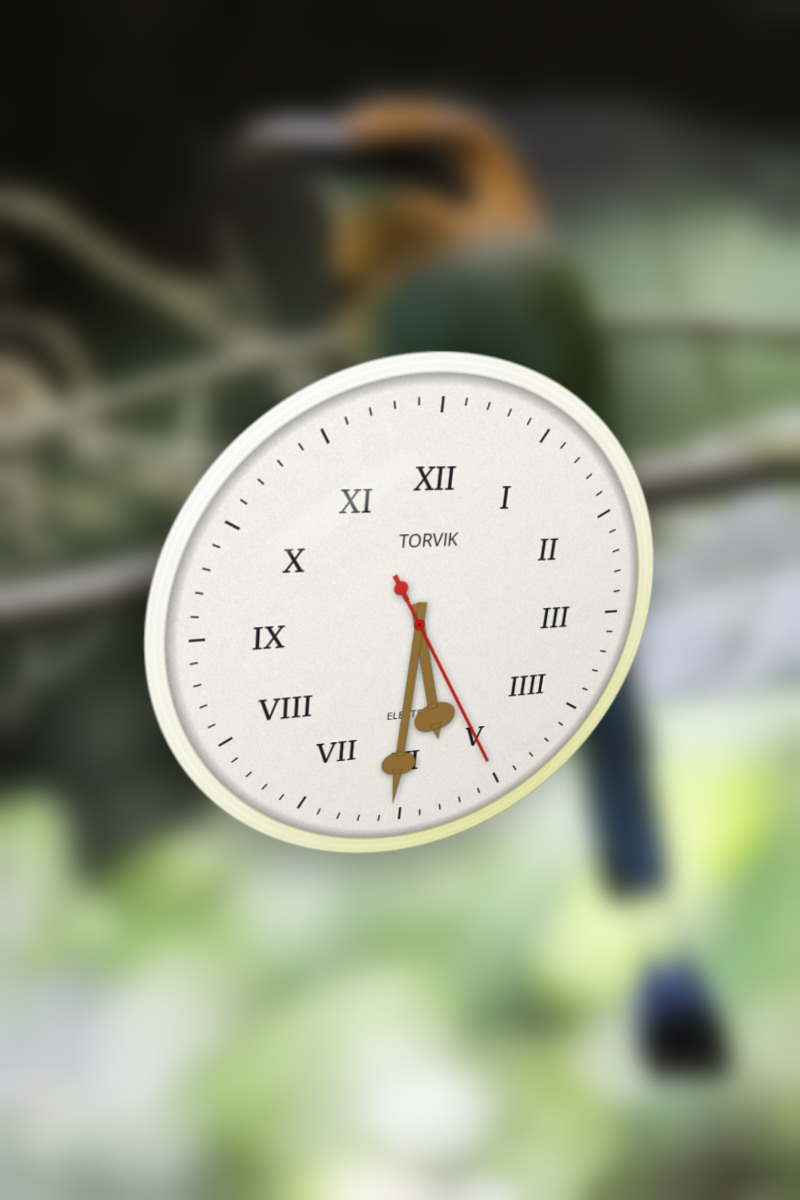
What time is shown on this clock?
5:30:25
